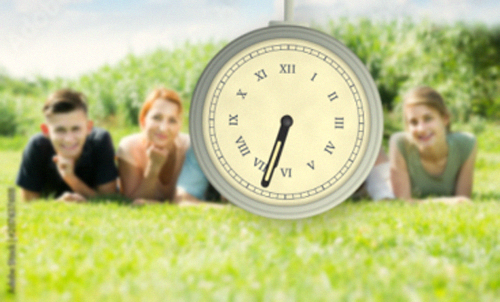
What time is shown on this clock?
6:33
